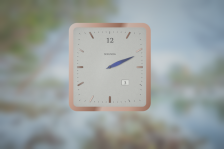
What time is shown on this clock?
2:11
